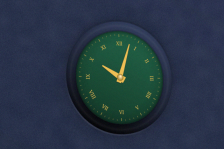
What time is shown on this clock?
10:03
